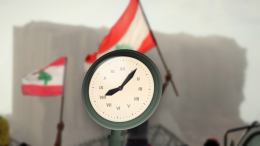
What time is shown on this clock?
8:06
